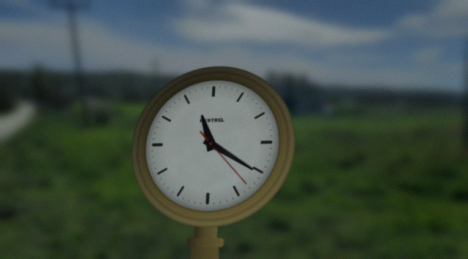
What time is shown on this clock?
11:20:23
